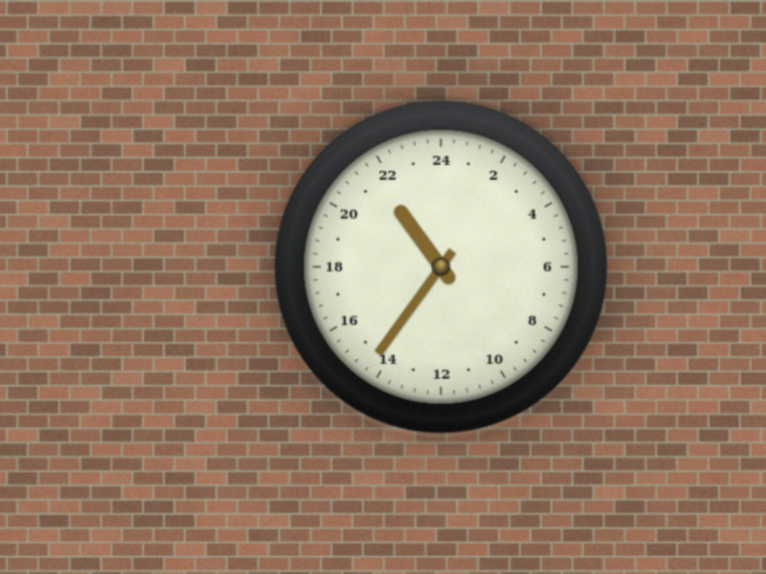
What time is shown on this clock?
21:36
